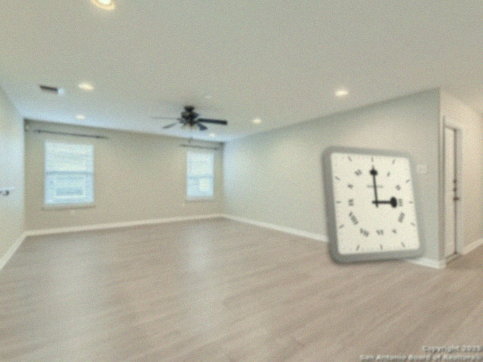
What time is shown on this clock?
3:00
